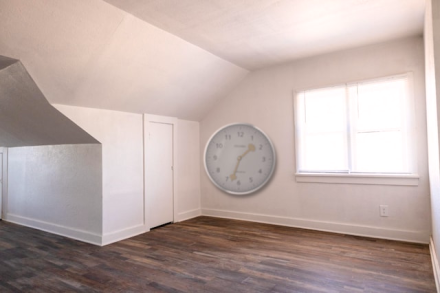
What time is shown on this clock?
1:33
